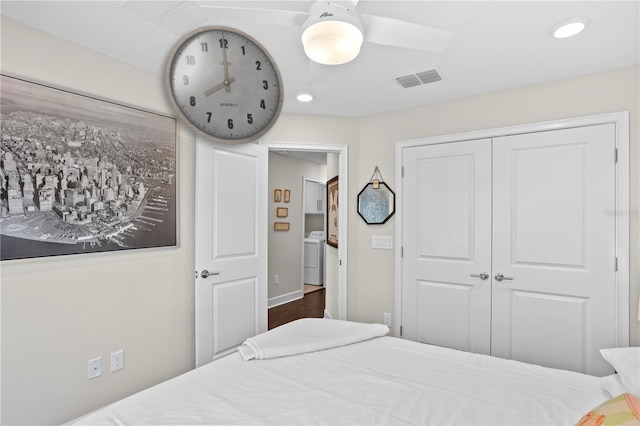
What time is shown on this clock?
8:00
